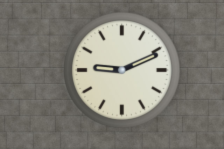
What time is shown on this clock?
9:11
